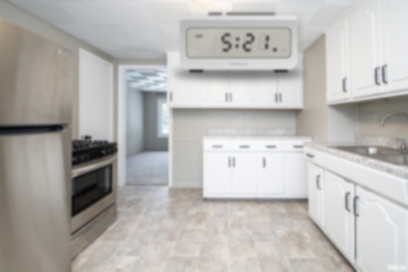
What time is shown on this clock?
5:21
